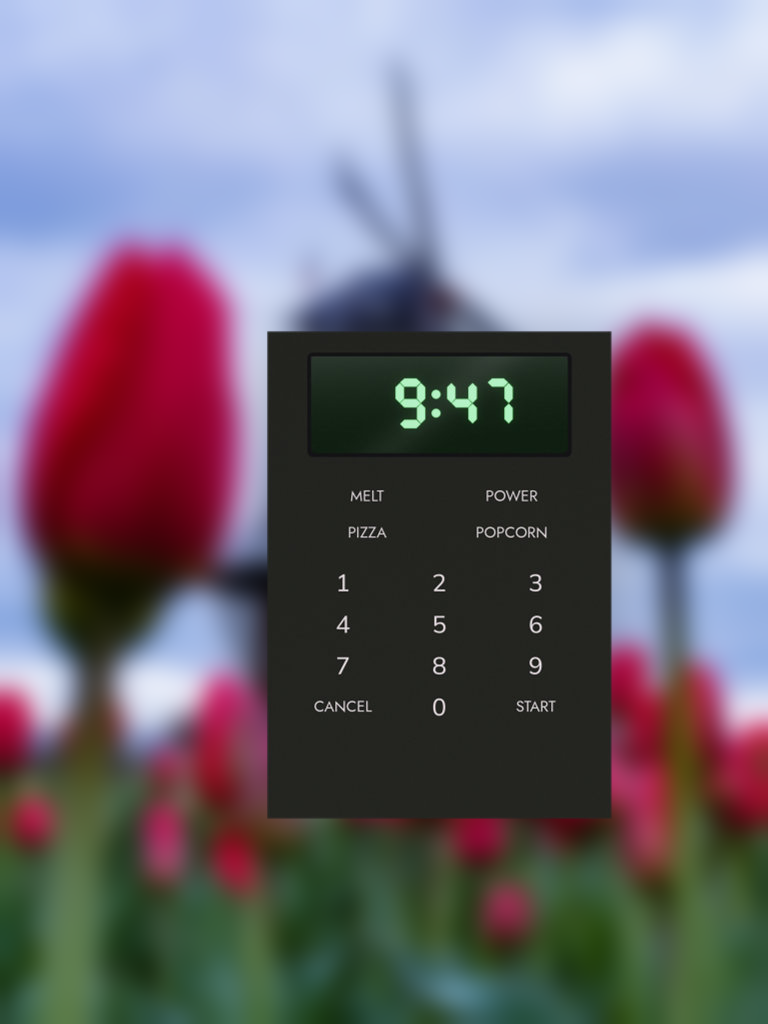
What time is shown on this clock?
9:47
